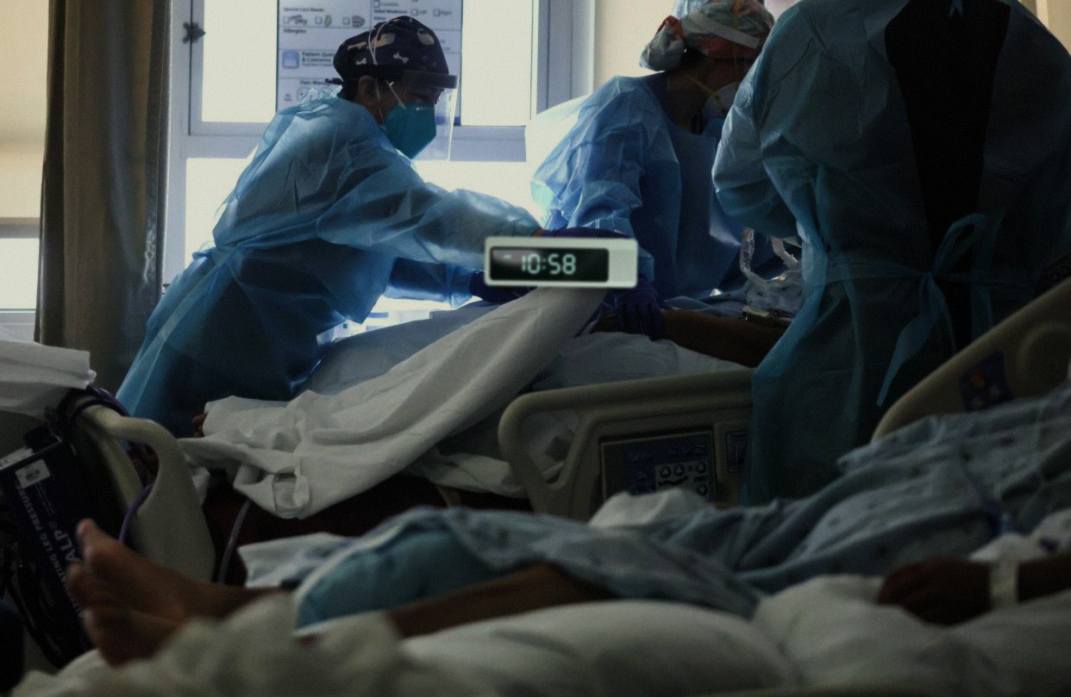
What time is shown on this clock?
10:58
